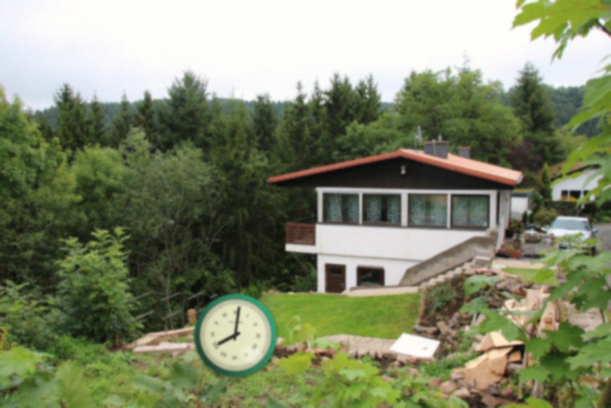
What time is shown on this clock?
8:01
